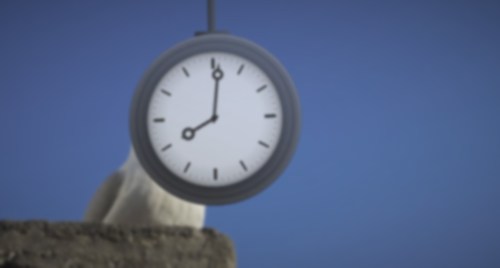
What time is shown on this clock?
8:01
